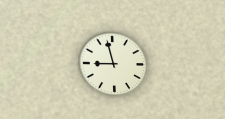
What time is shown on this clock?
8:58
